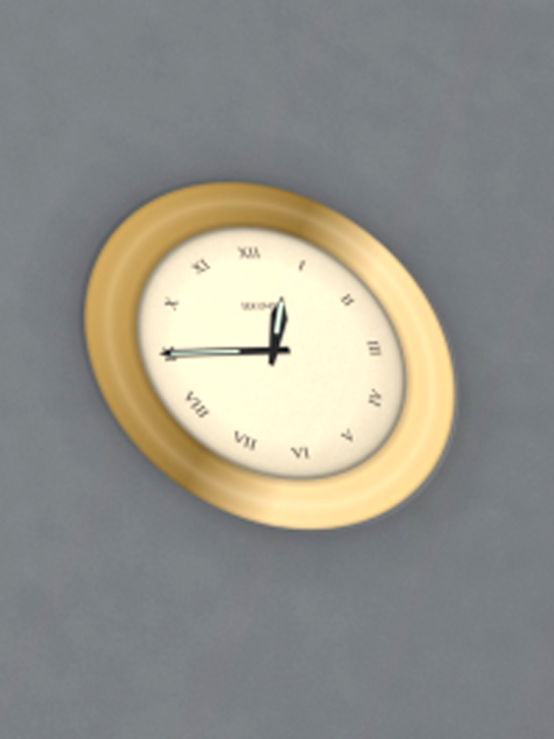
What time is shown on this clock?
12:45
